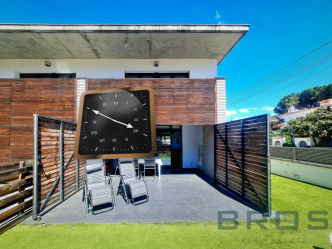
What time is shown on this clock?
3:50
